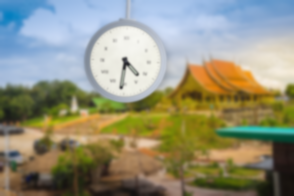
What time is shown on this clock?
4:31
